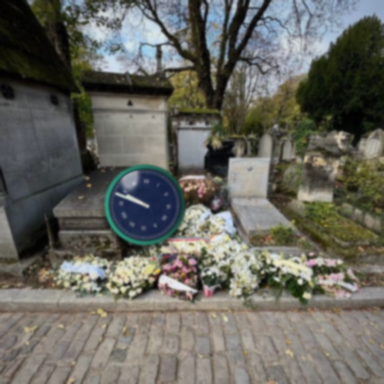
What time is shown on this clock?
9:48
